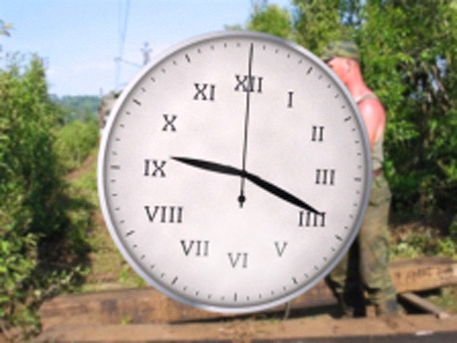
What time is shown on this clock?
9:19:00
